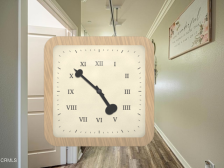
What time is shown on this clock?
4:52
